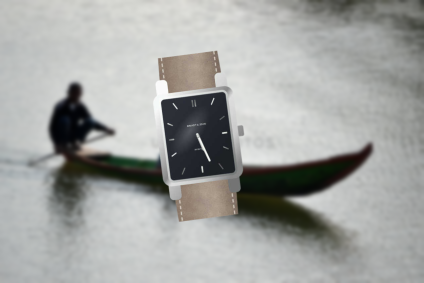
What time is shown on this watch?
5:27
